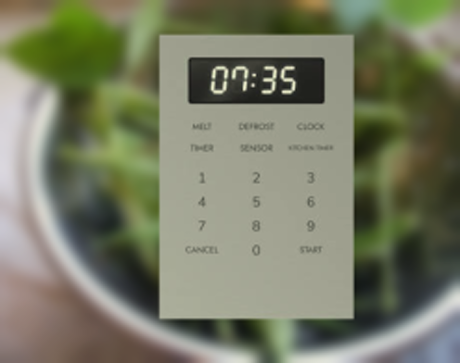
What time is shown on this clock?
7:35
